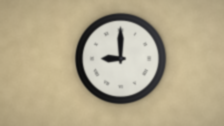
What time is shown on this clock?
9:00
